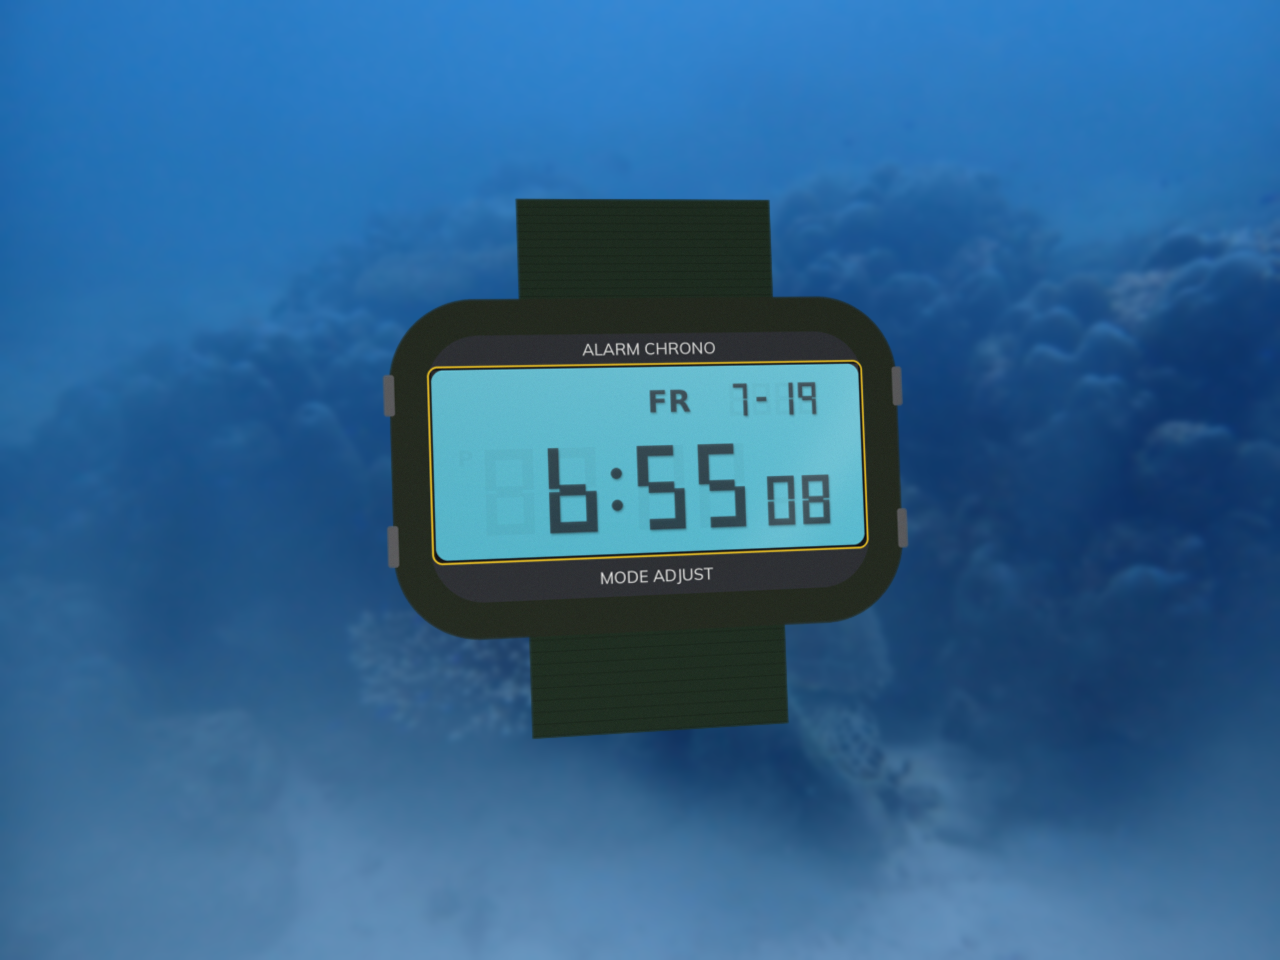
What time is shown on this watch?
6:55:08
